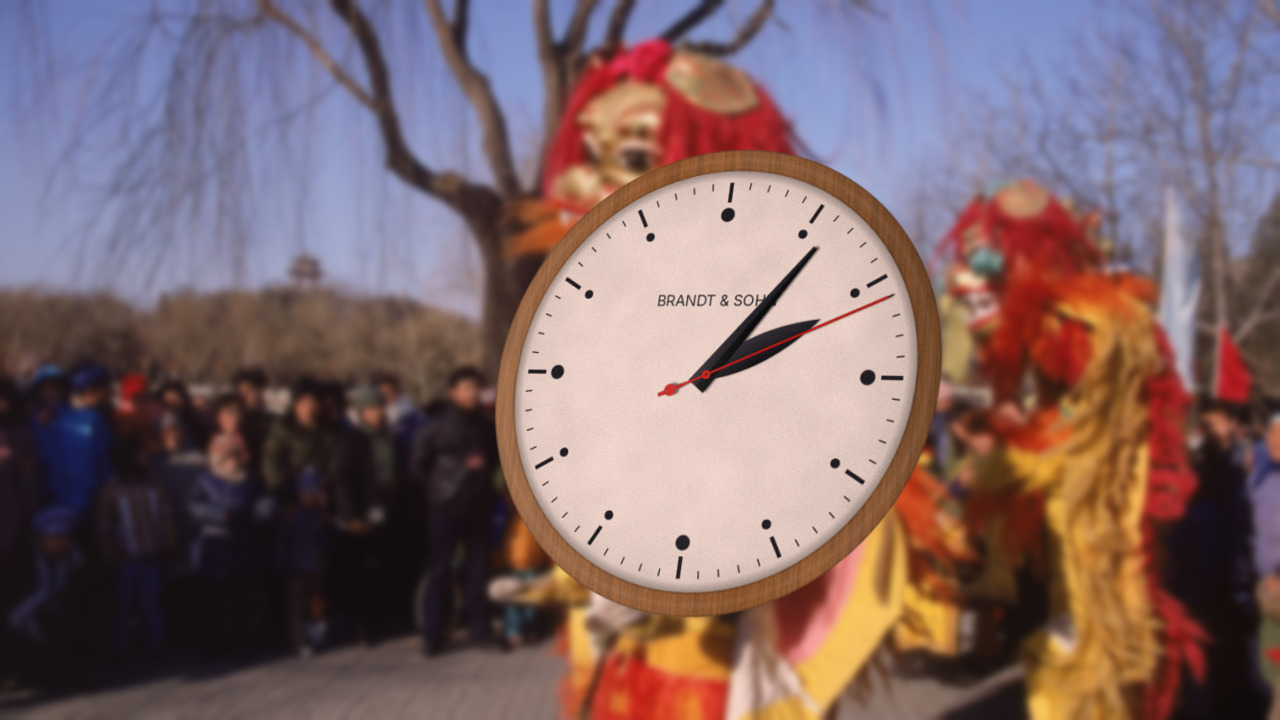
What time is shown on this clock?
2:06:11
